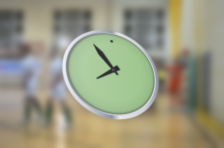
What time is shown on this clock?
7:54
